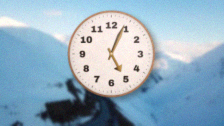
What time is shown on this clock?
5:04
